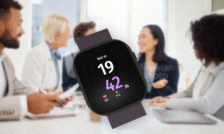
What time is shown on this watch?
19:42
